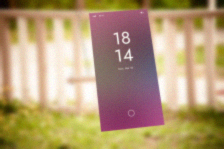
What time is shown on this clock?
18:14
